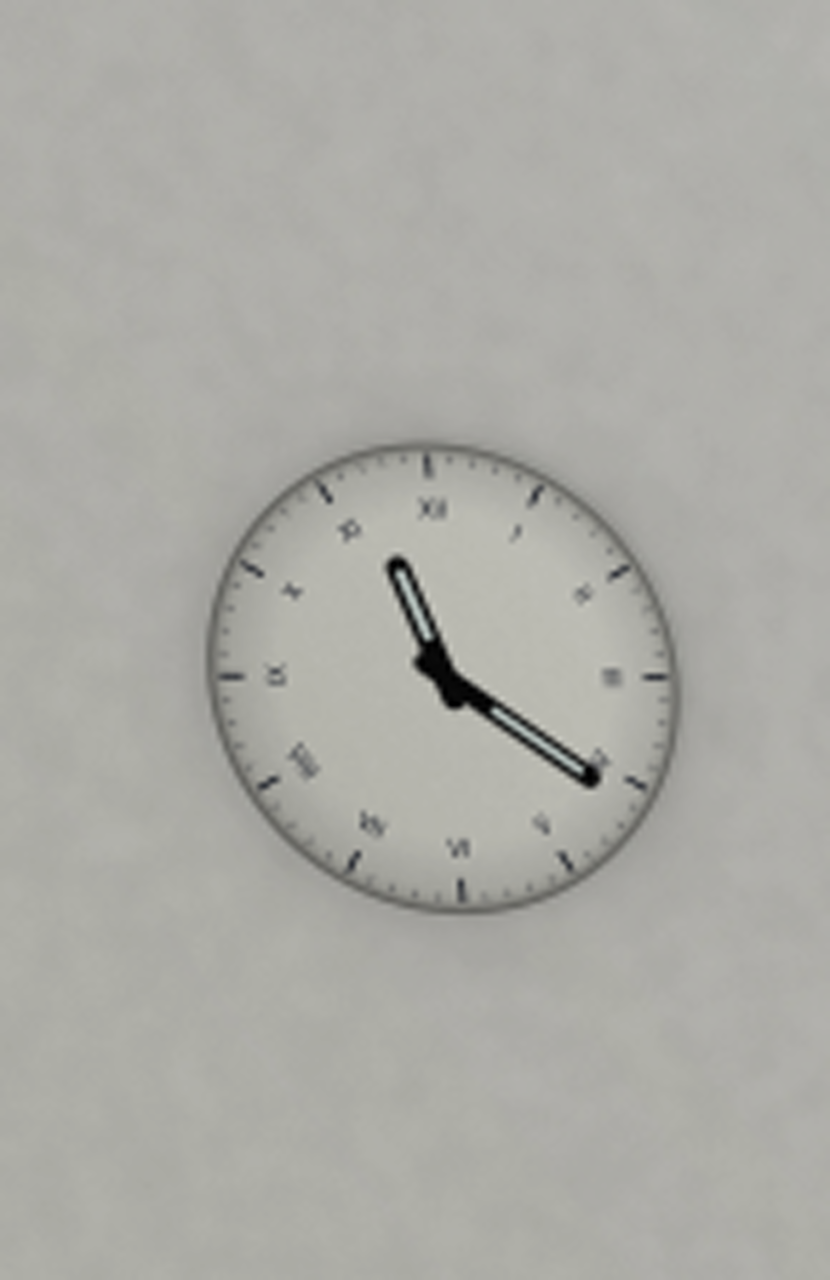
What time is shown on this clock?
11:21
